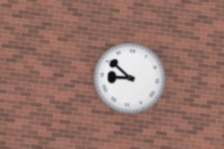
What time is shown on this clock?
8:51
